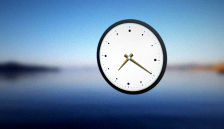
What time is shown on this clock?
7:20
